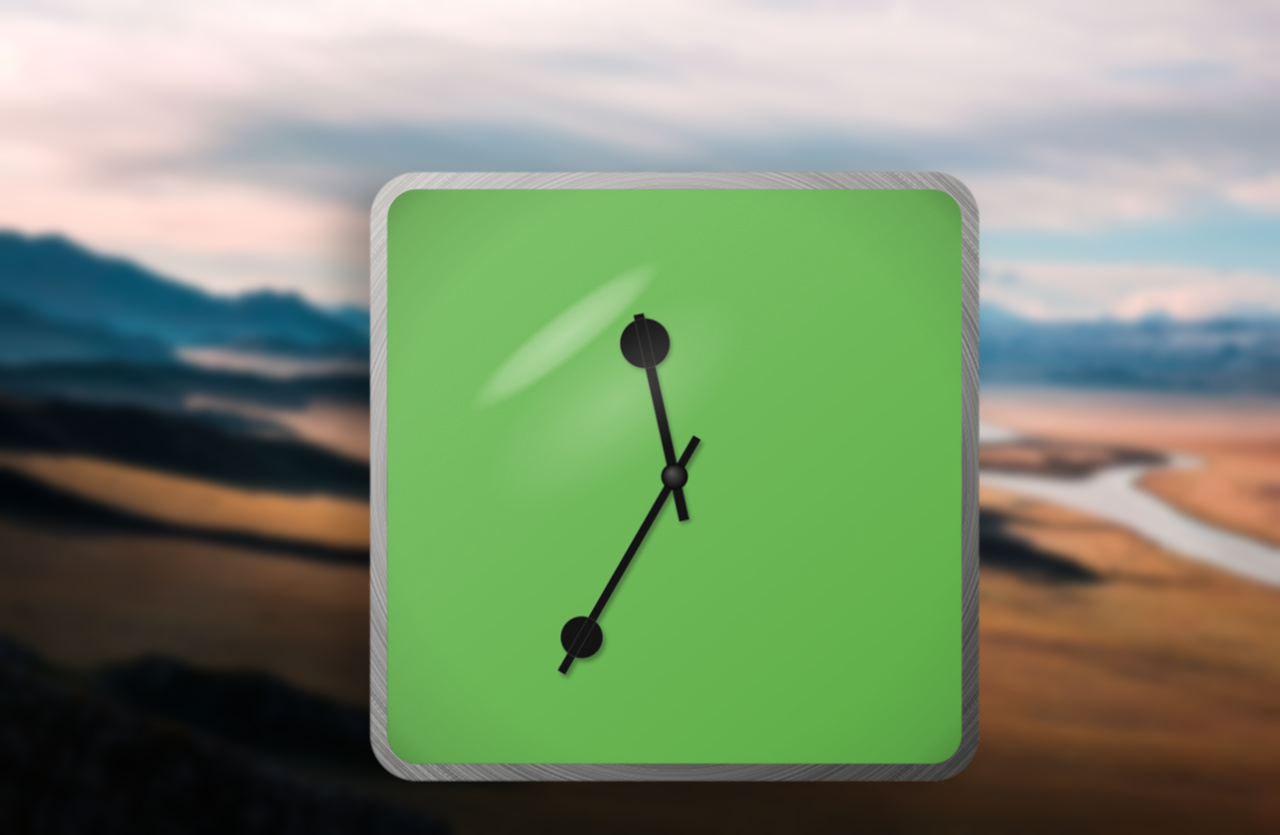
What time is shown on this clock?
11:35
